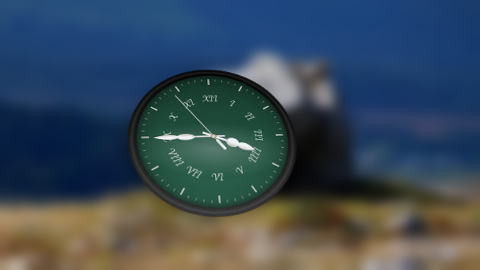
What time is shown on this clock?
3:44:54
